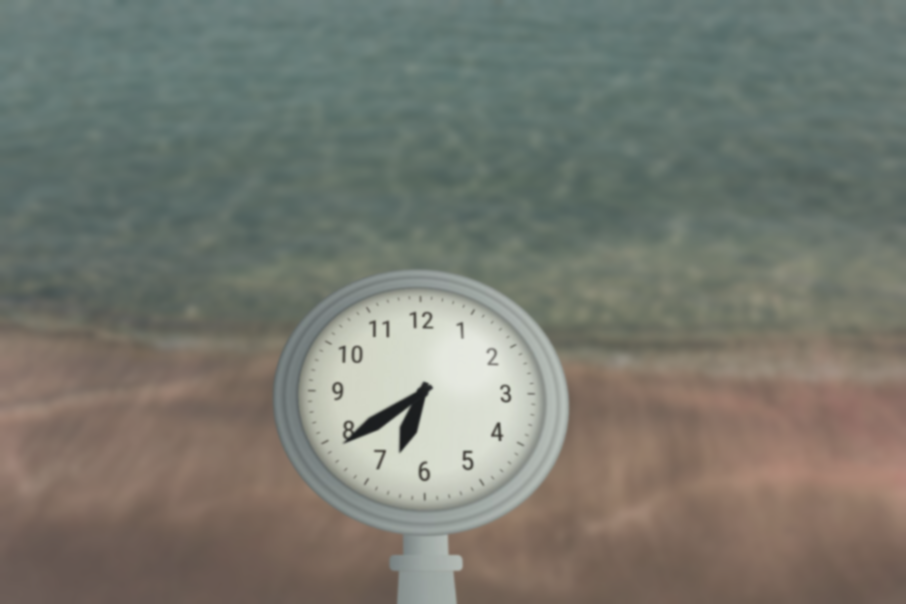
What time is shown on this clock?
6:39
